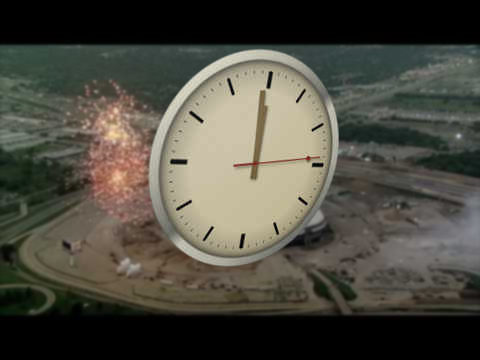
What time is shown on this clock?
11:59:14
